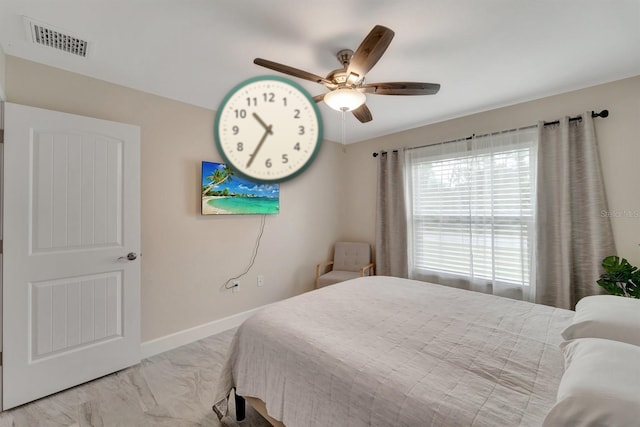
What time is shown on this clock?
10:35
